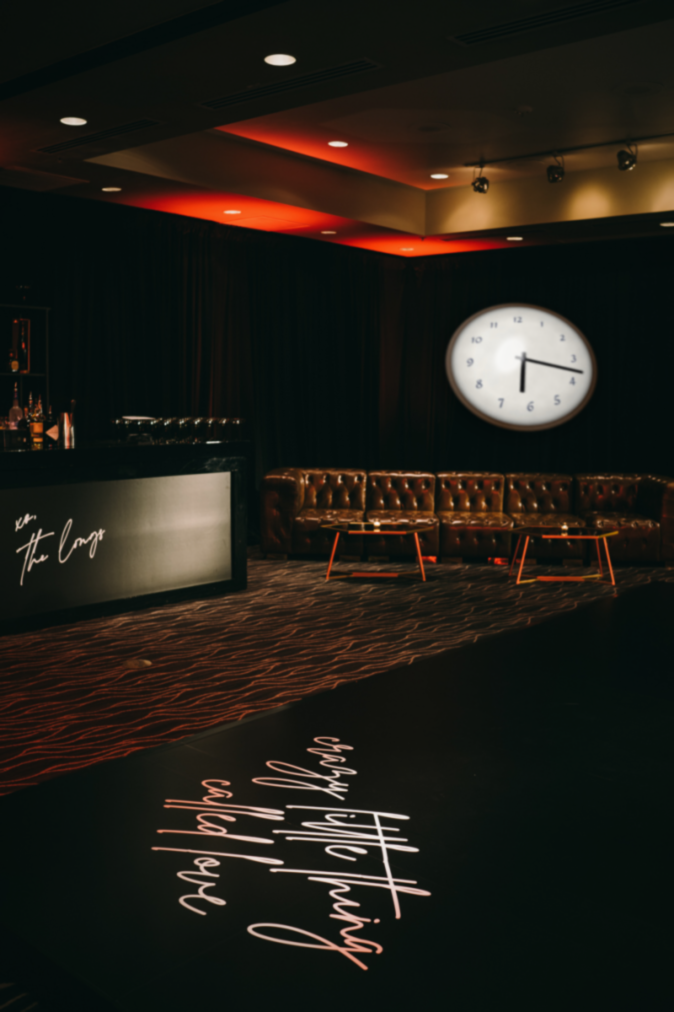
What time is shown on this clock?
6:18
